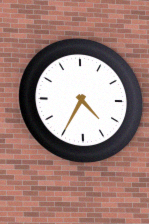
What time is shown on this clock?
4:35
